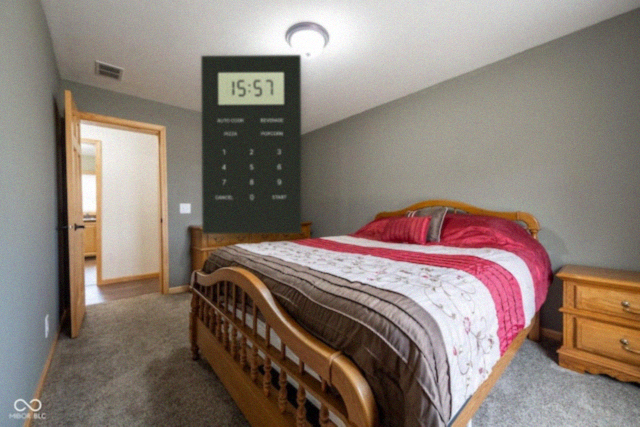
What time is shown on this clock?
15:57
